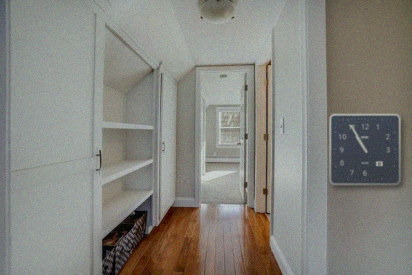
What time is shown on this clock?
10:55
